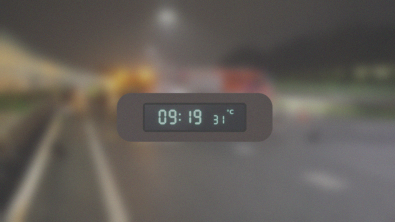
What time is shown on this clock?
9:19
